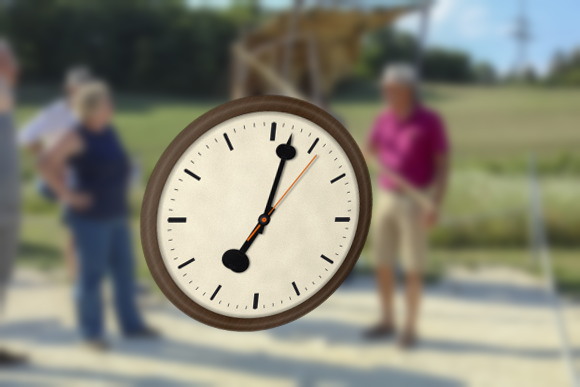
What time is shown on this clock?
7:02:06
